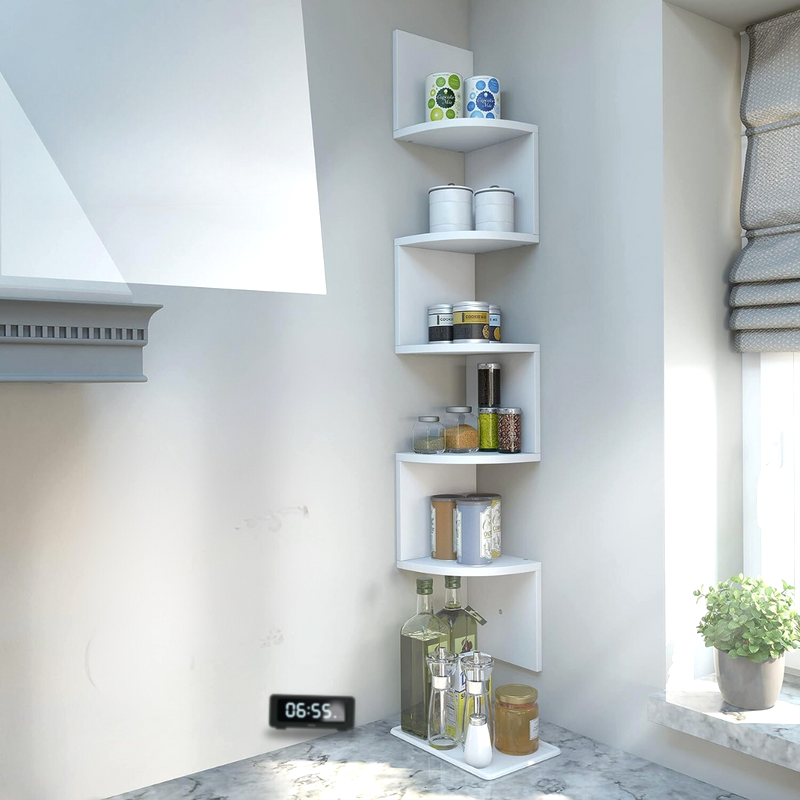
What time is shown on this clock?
6:55
